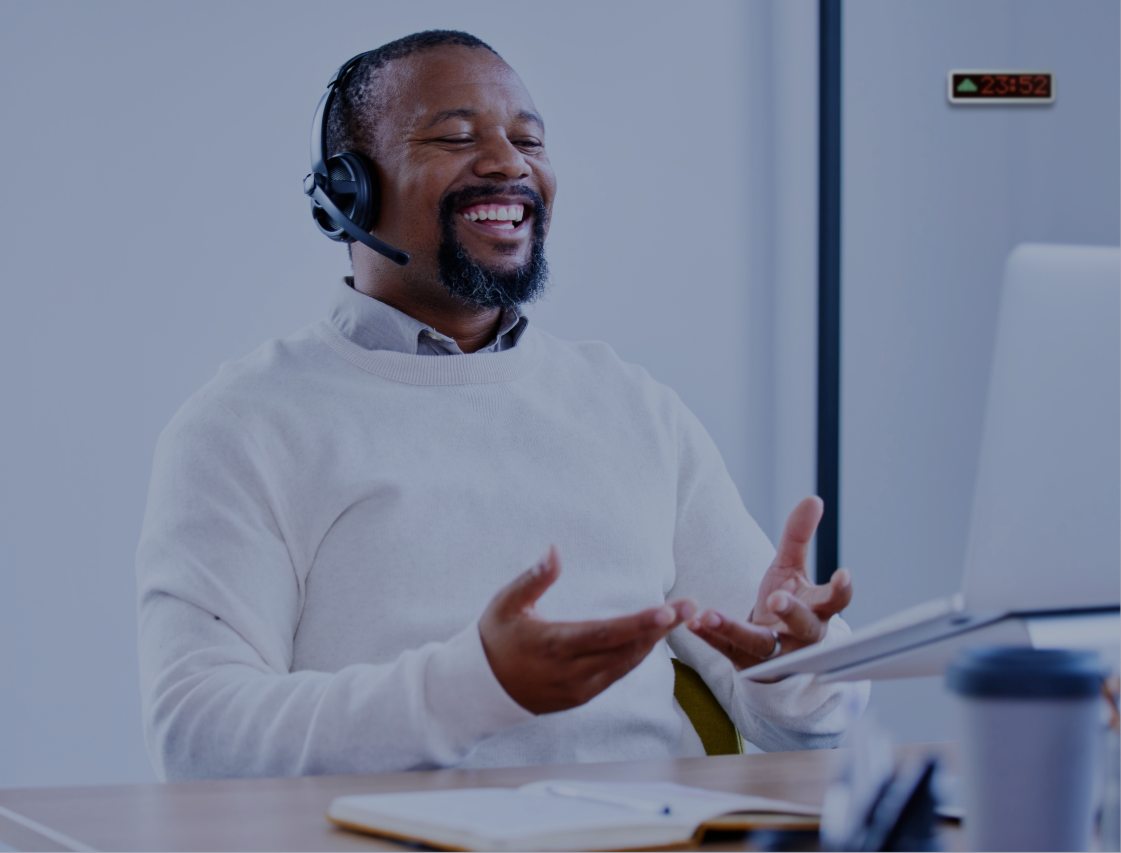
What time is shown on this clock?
23:52
